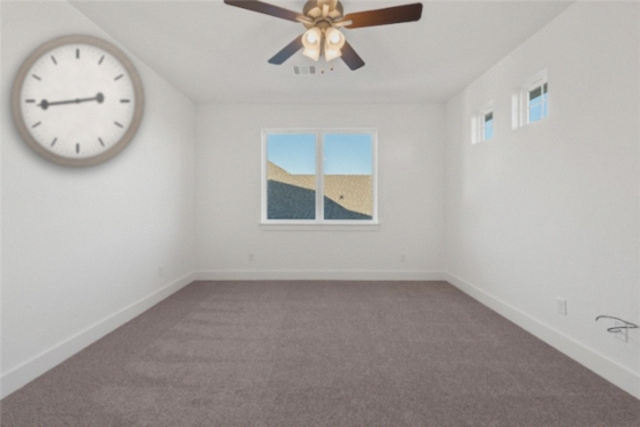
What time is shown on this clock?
2:44
